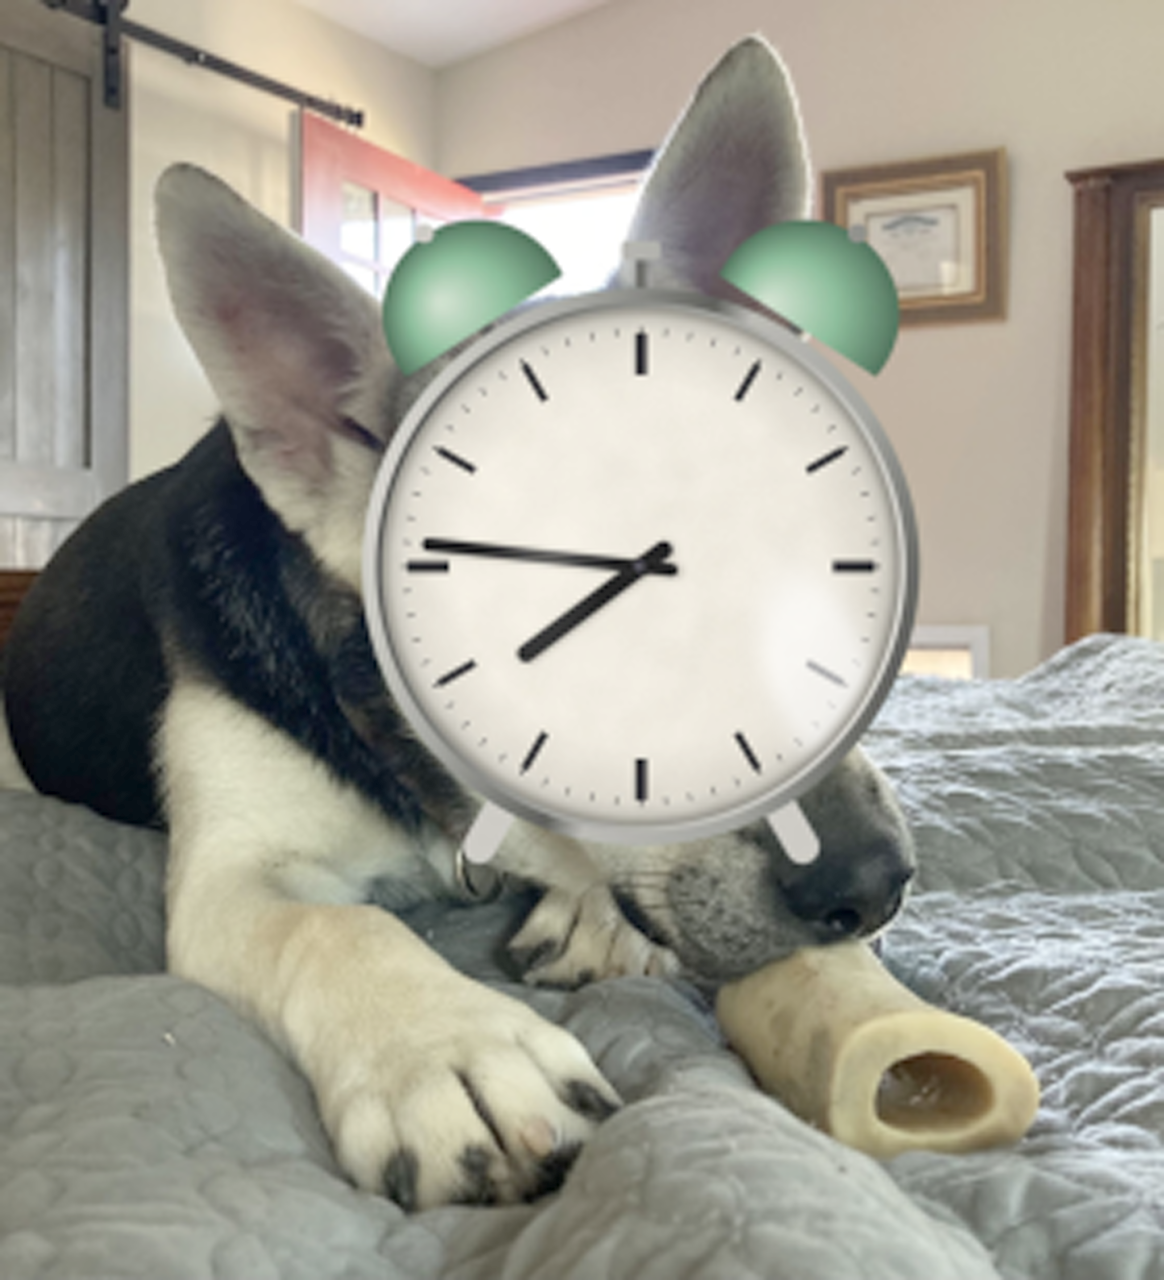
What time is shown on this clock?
7:46
